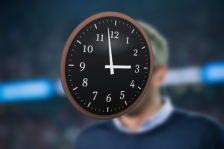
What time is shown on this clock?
2:58
